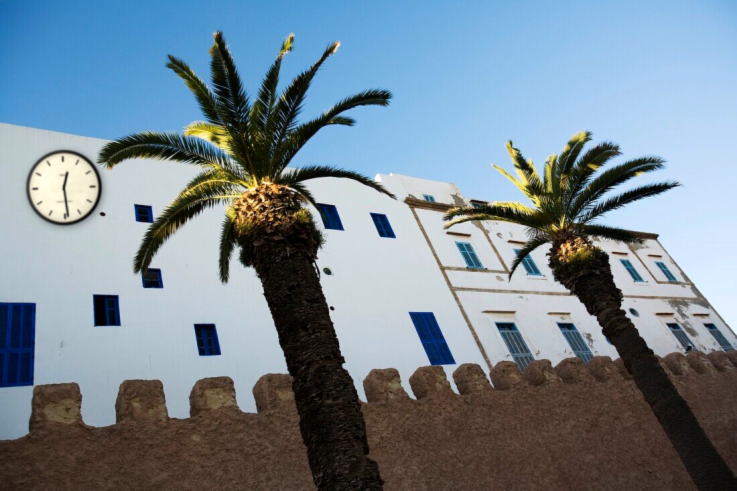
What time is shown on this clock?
12:29
